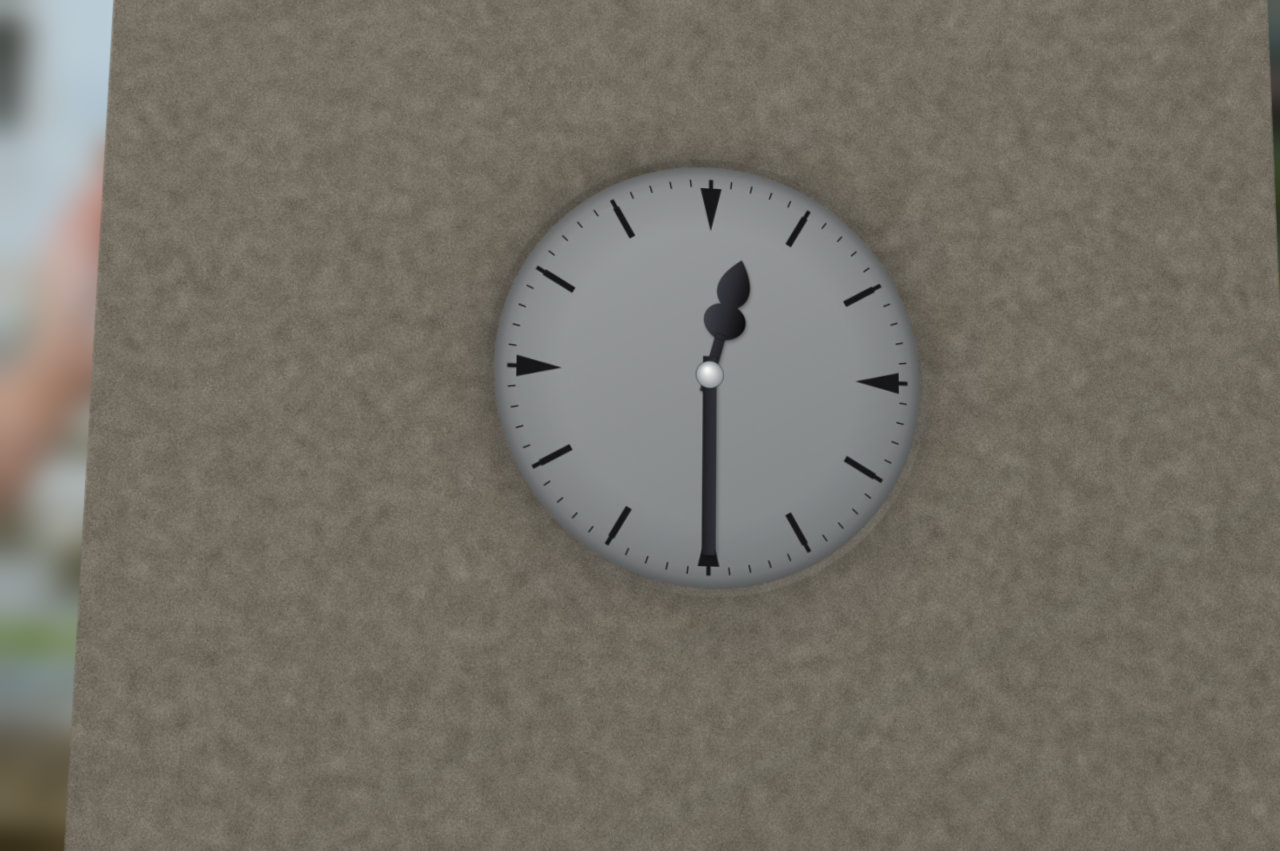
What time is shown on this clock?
12:30
